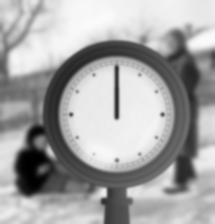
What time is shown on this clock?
12:00
